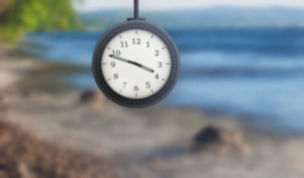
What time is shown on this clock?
3:48
